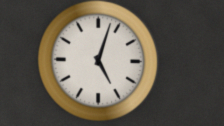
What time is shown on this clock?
5:03
